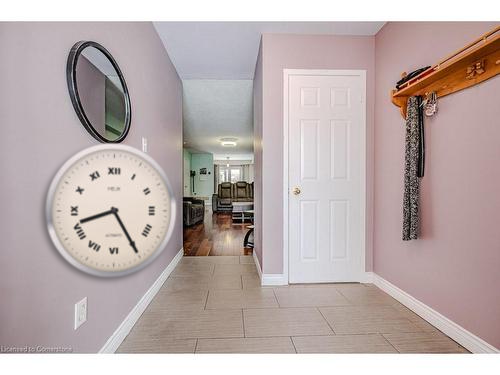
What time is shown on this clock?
8:25
